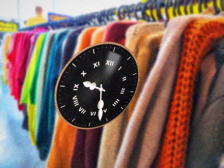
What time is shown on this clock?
9:27
